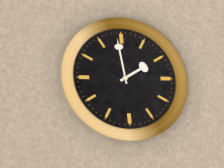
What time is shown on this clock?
1:59
